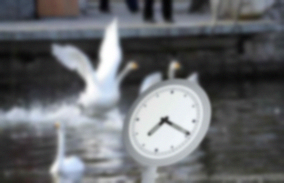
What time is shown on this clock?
7:19
